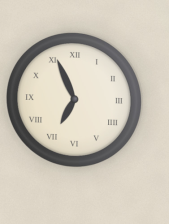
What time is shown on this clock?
6:56
